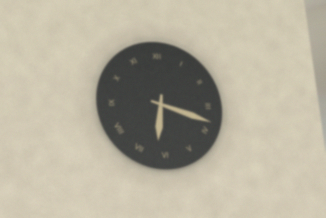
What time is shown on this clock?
6:18
